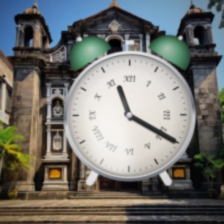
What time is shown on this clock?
11:20
